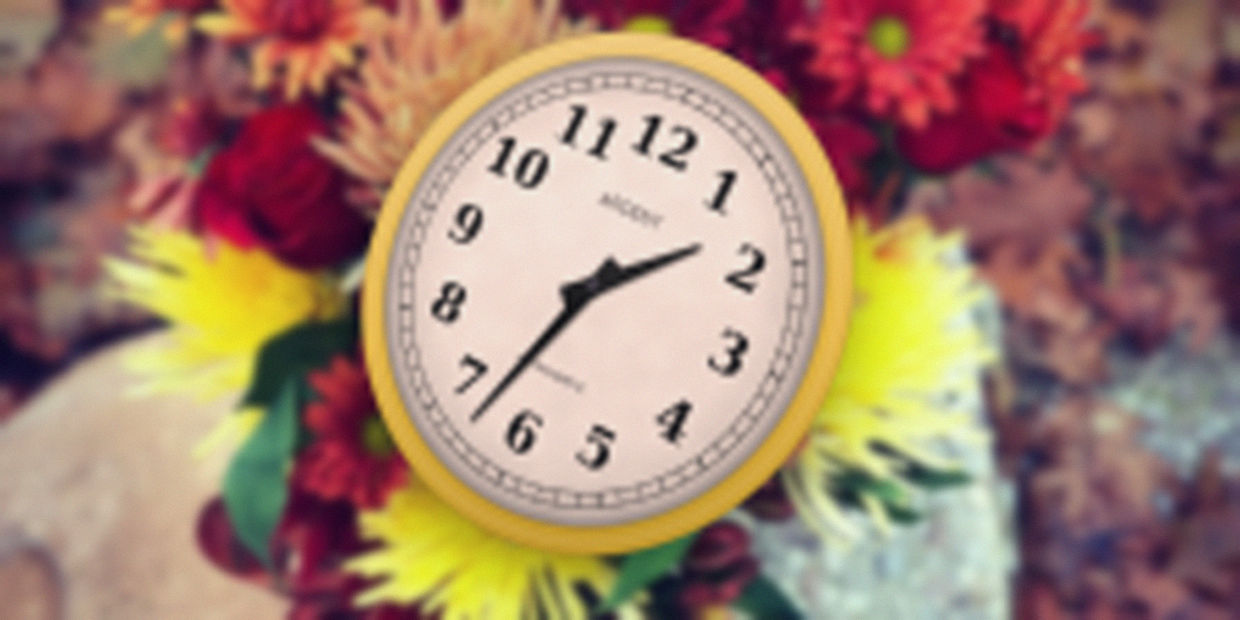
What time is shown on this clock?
1:33
